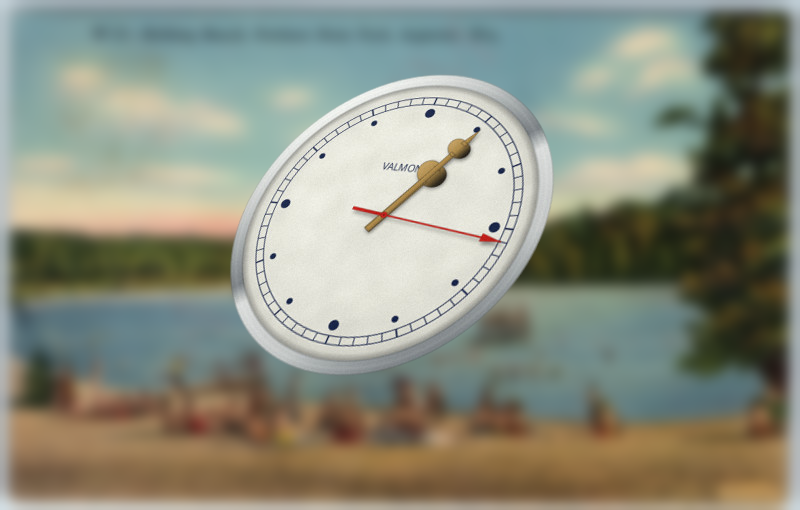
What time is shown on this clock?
1:05:16
